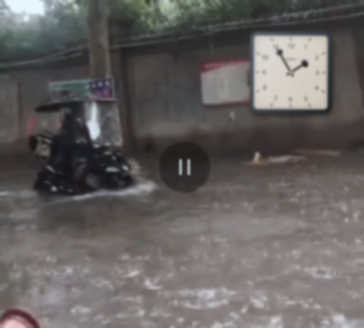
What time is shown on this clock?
1:55
